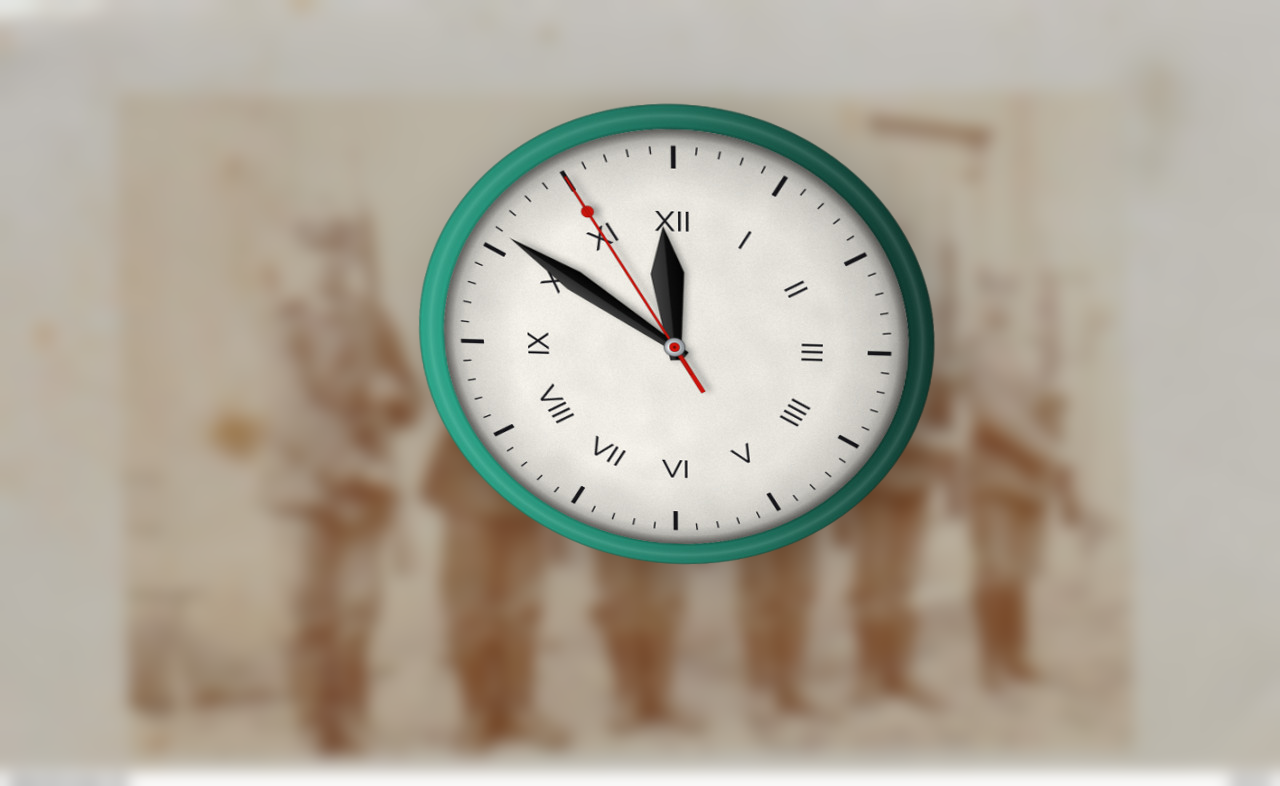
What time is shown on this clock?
11:50:55
